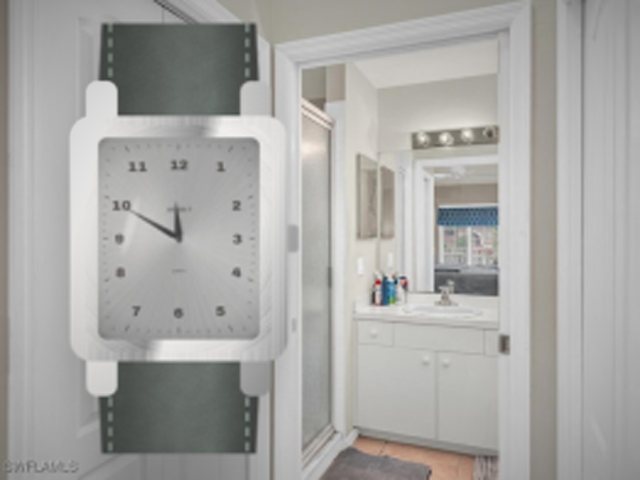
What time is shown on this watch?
11:50
